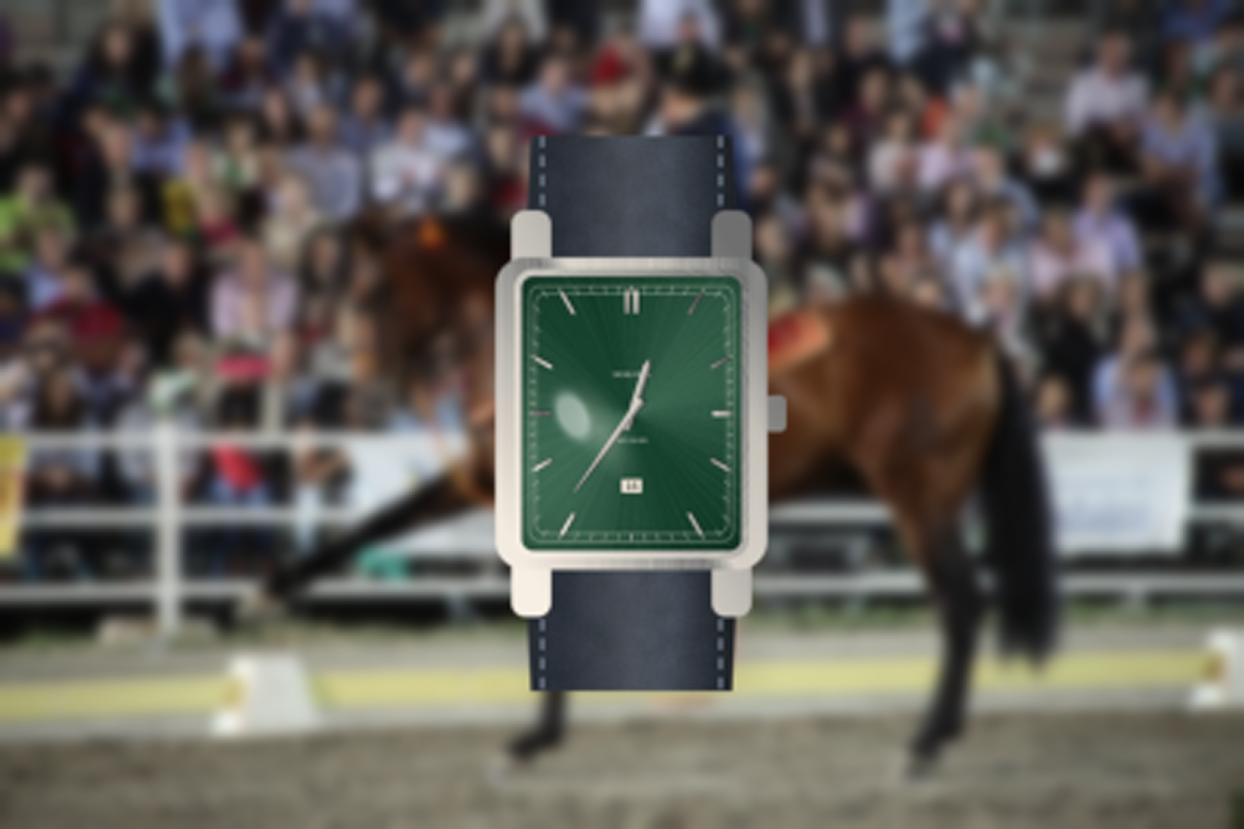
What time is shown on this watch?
12:36
